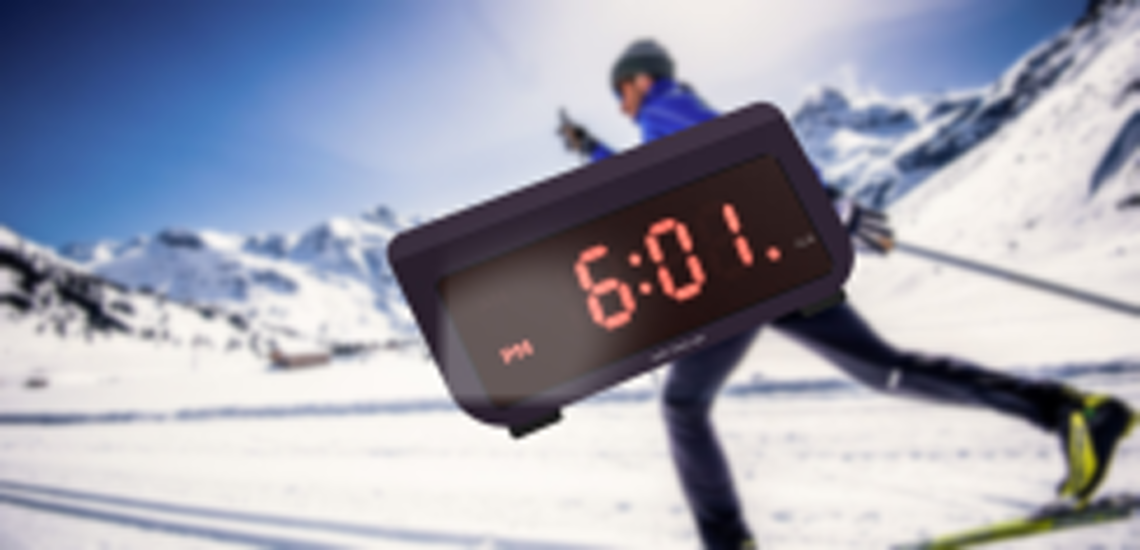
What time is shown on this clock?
6:01
